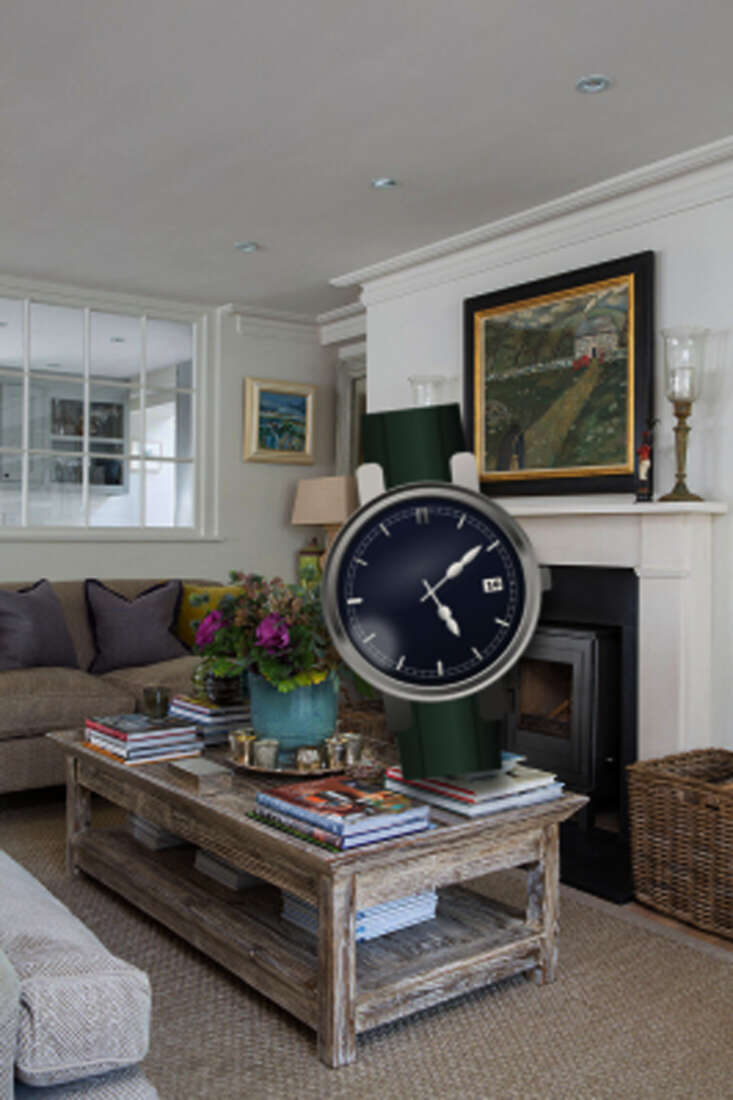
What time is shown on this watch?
5:09
